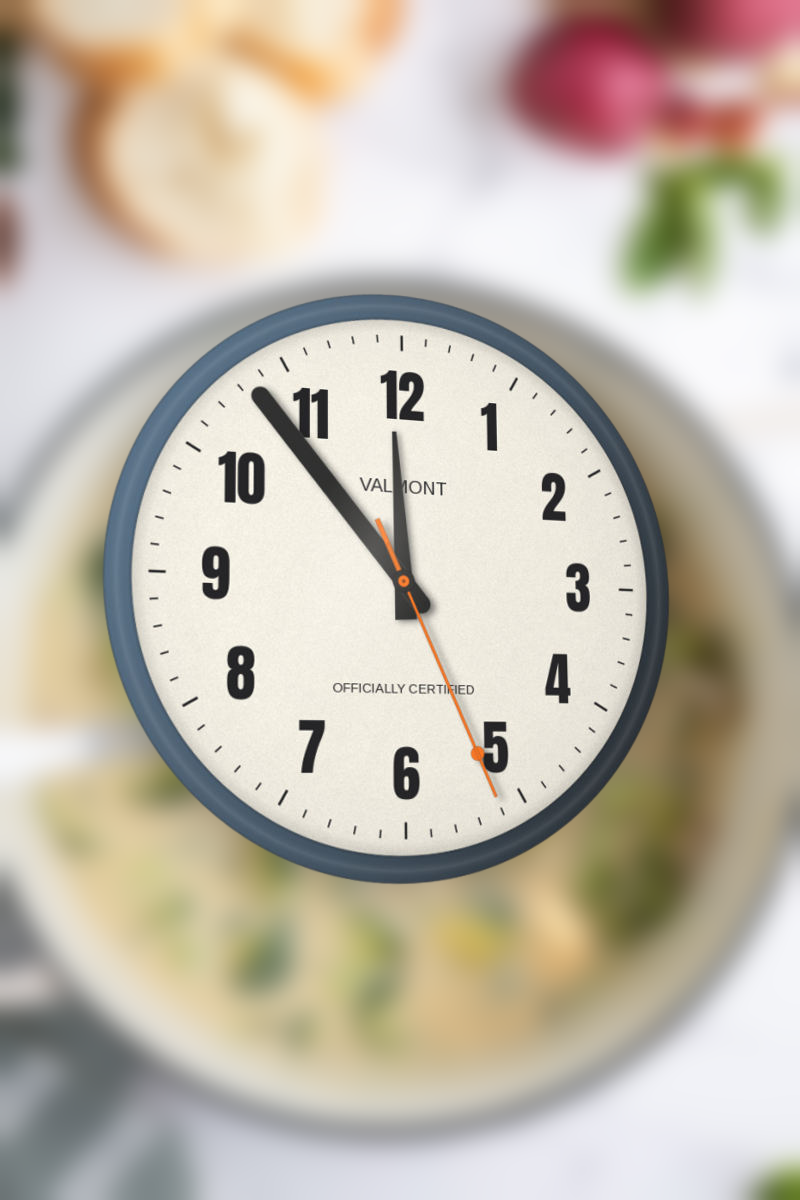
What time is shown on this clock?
11:53:26
